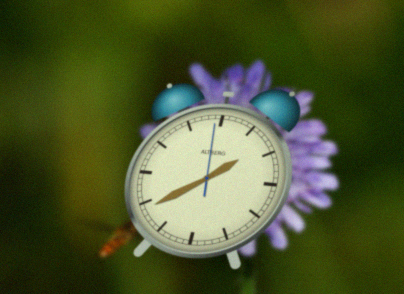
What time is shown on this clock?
1:38:59
